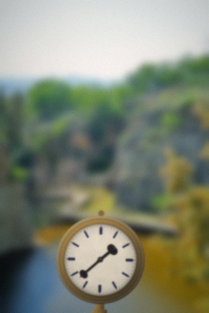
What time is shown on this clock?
1:38
